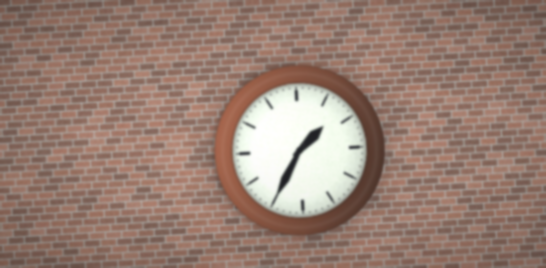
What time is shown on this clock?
1:35
